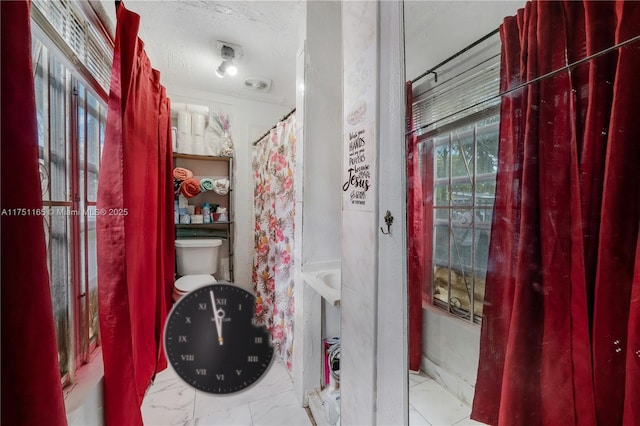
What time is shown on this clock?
11:58
